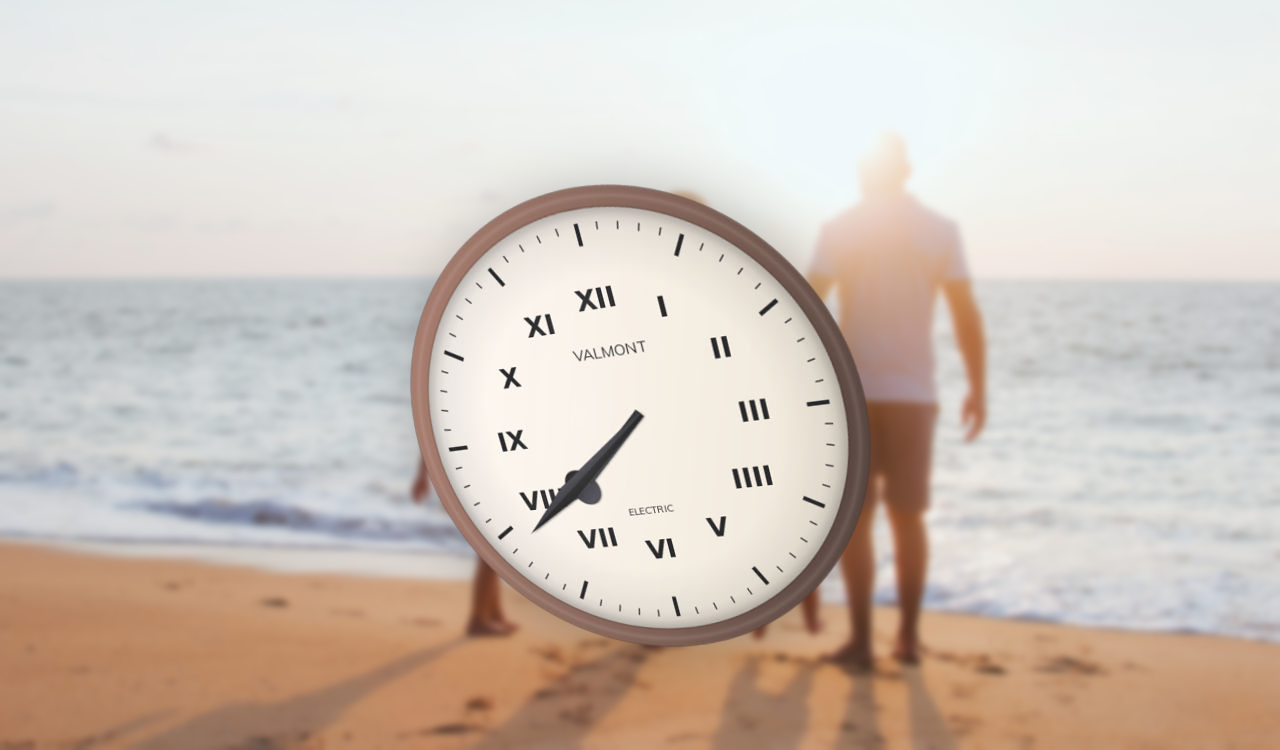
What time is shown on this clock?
7:39
